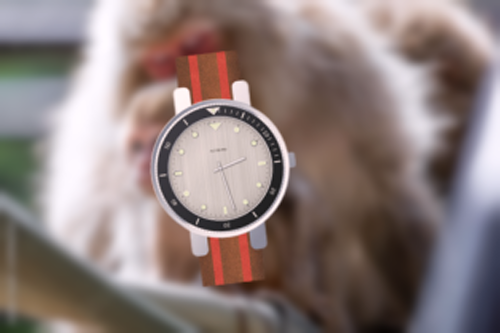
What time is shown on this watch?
2:28
